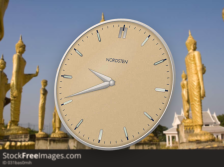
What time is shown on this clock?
9:41
